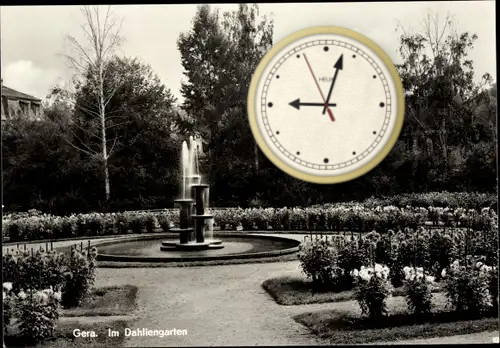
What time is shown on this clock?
9:02:56
